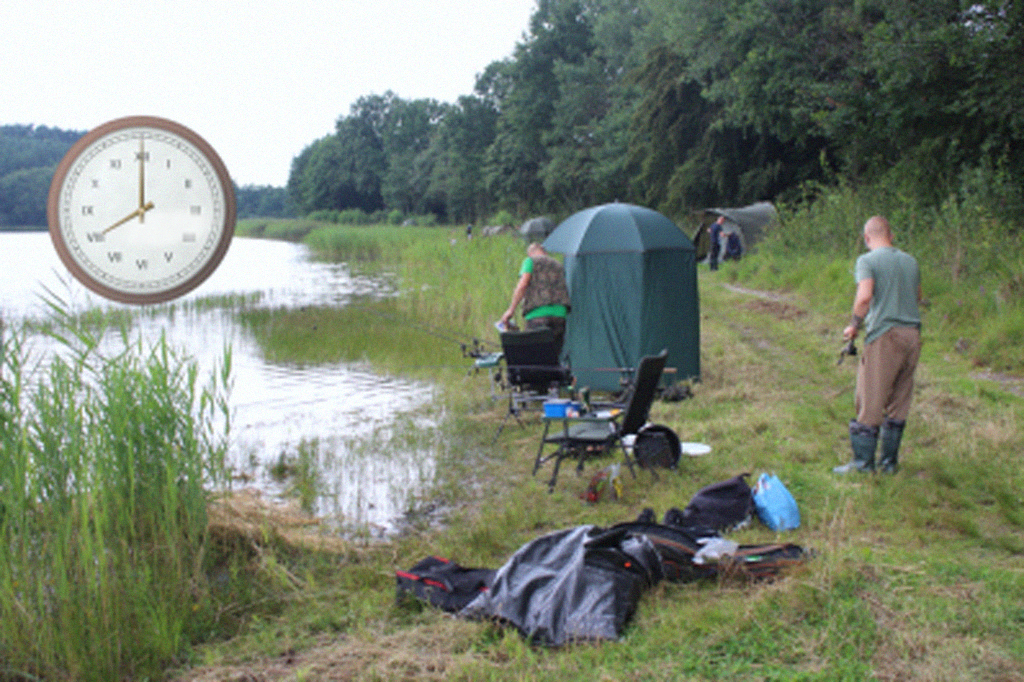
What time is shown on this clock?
8:00
